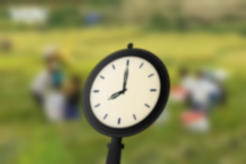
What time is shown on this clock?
8:00
